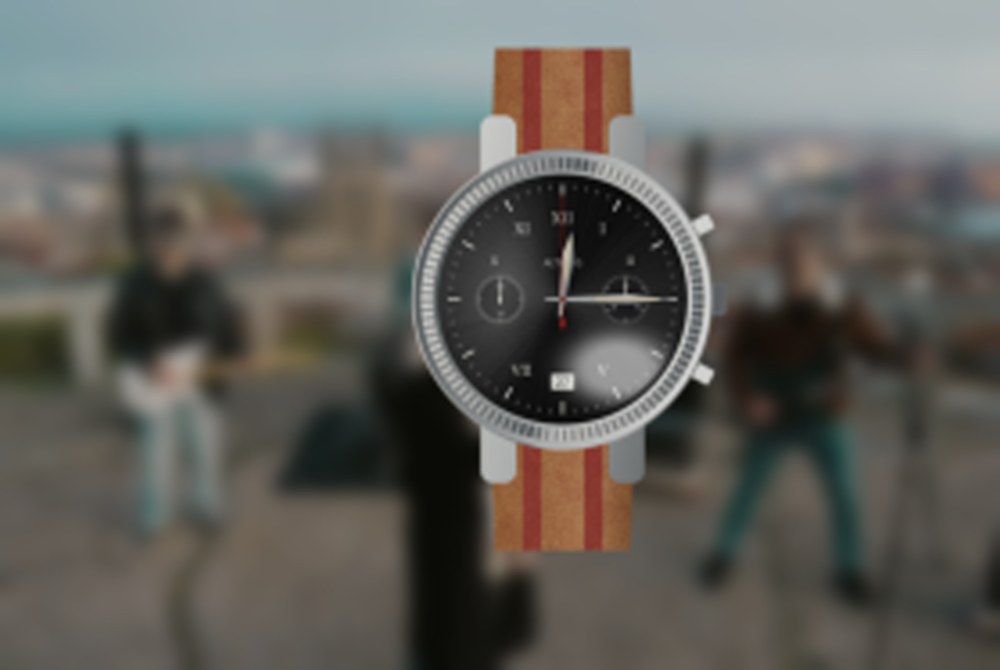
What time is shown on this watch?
12:15
